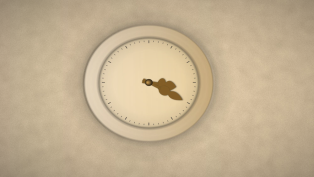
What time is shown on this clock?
3:20
